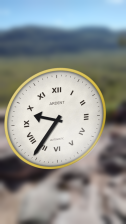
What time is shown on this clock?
9:36
